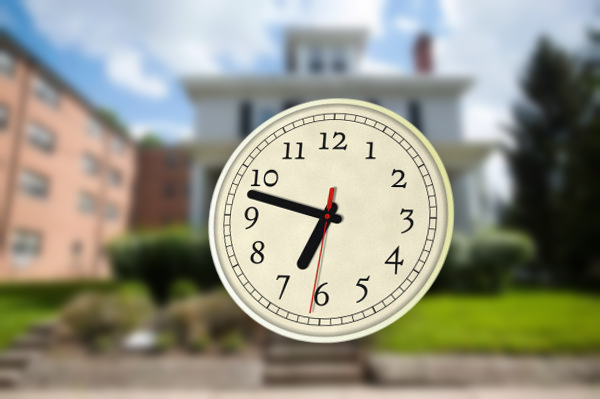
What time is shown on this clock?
6:47:31
